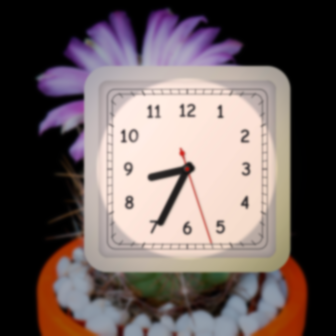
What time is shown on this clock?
8:34:27
